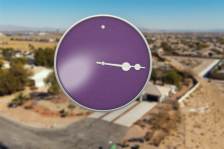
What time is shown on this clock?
3:16
